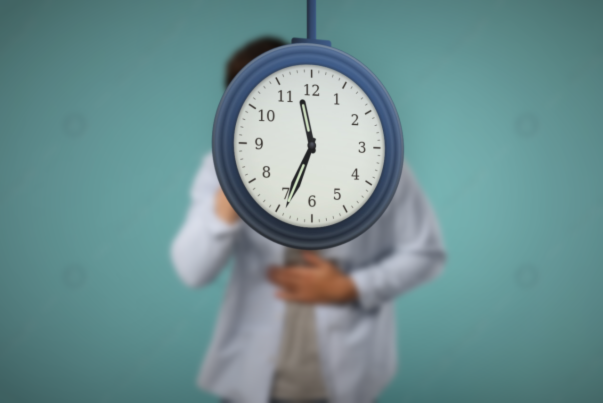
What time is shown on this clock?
11:34
